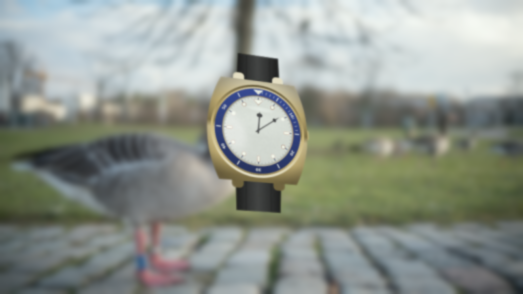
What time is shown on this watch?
12:09
